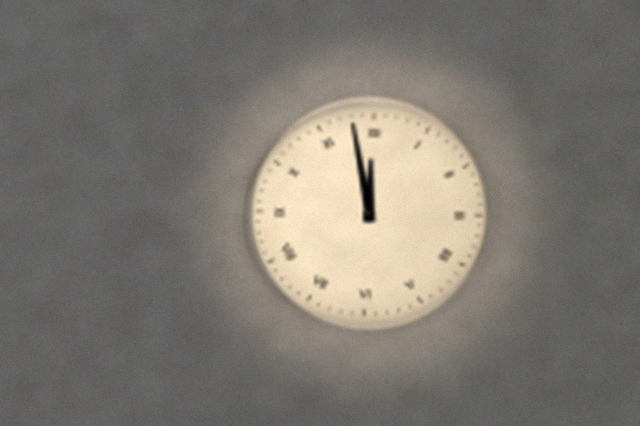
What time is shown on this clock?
11:58
